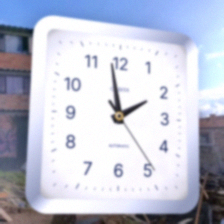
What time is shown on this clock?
1:58:24
